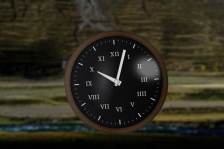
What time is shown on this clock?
10:03
